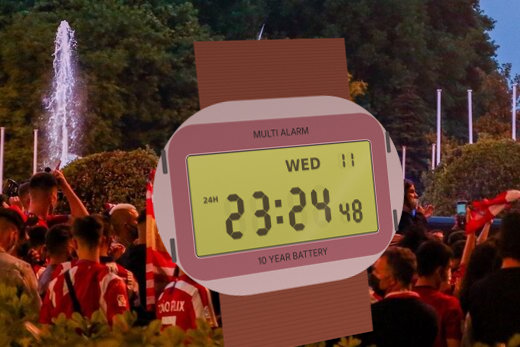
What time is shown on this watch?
23:24:48
